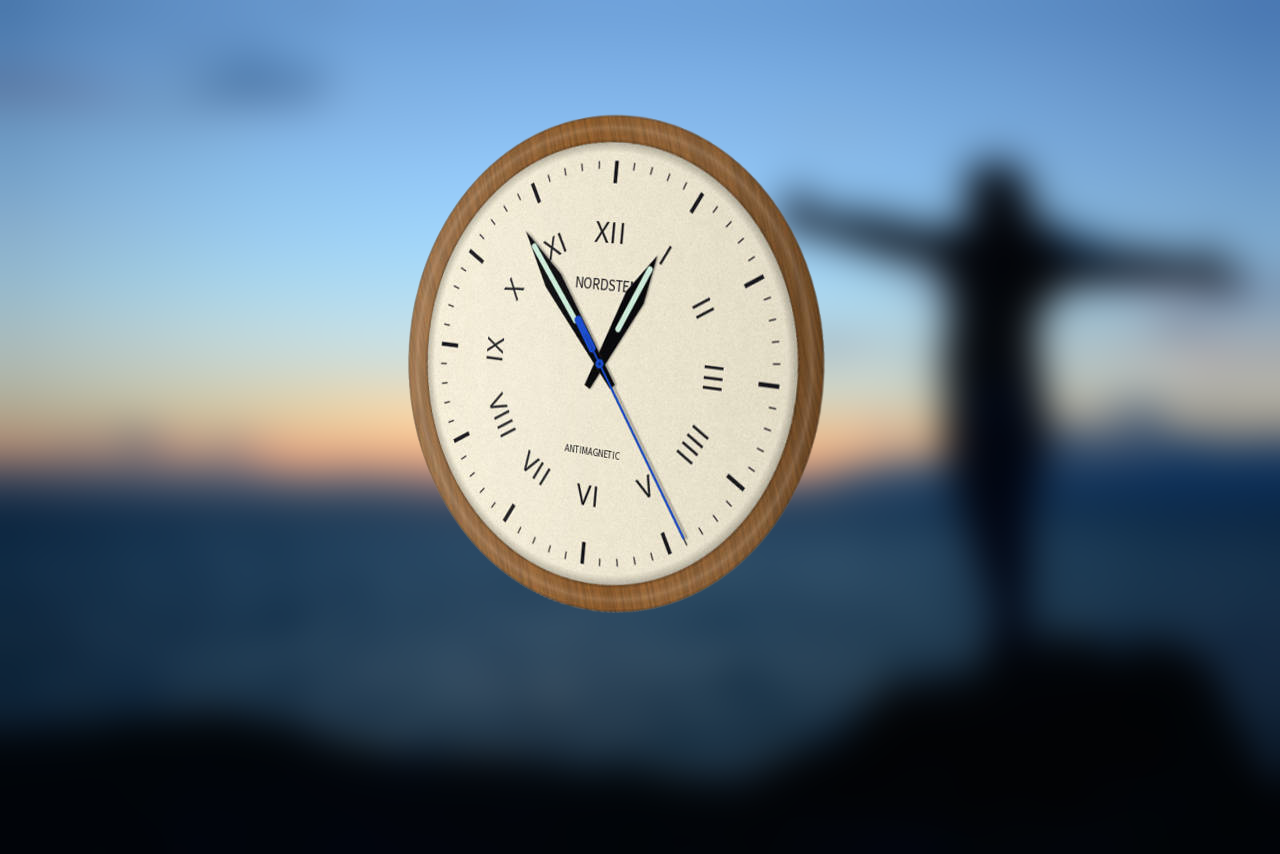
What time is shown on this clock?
12:53:24
